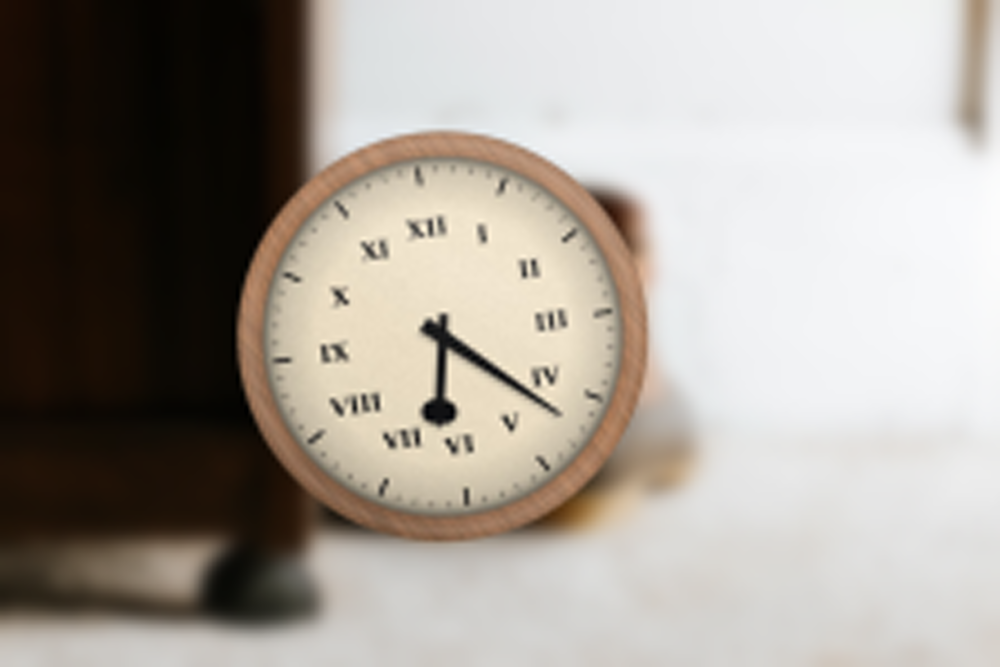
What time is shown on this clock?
6:22
